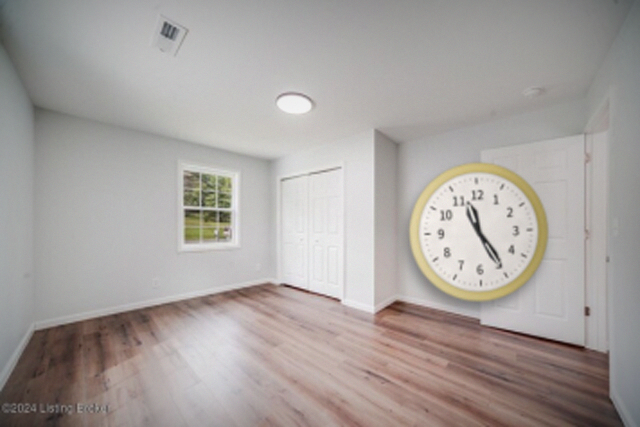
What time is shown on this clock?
11:25
